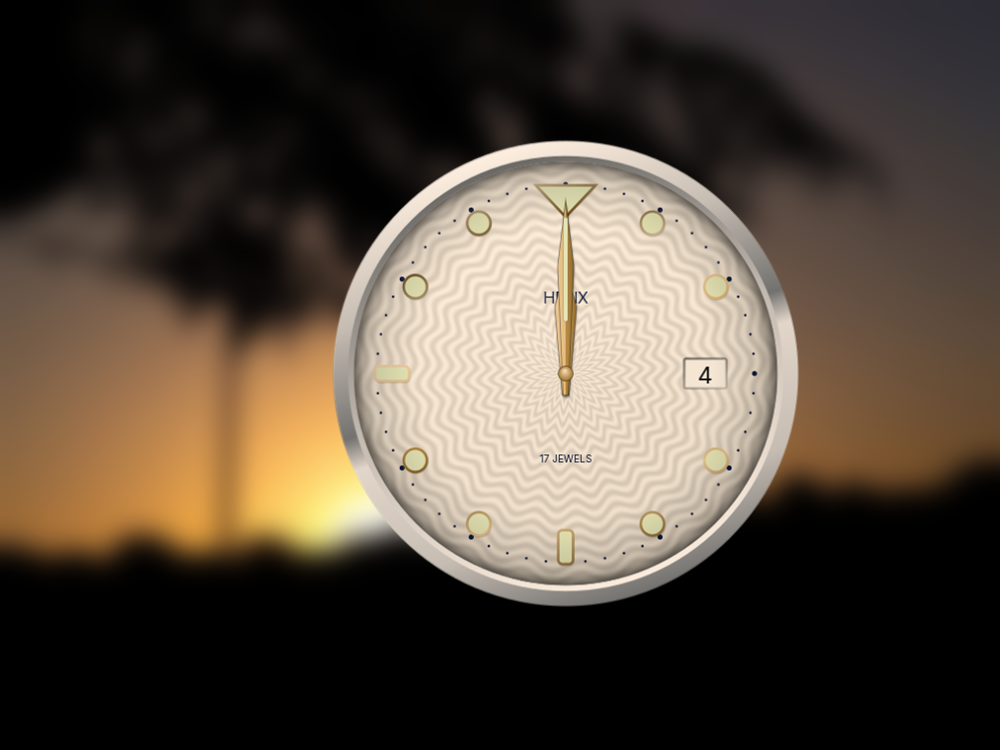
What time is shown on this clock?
12:00
